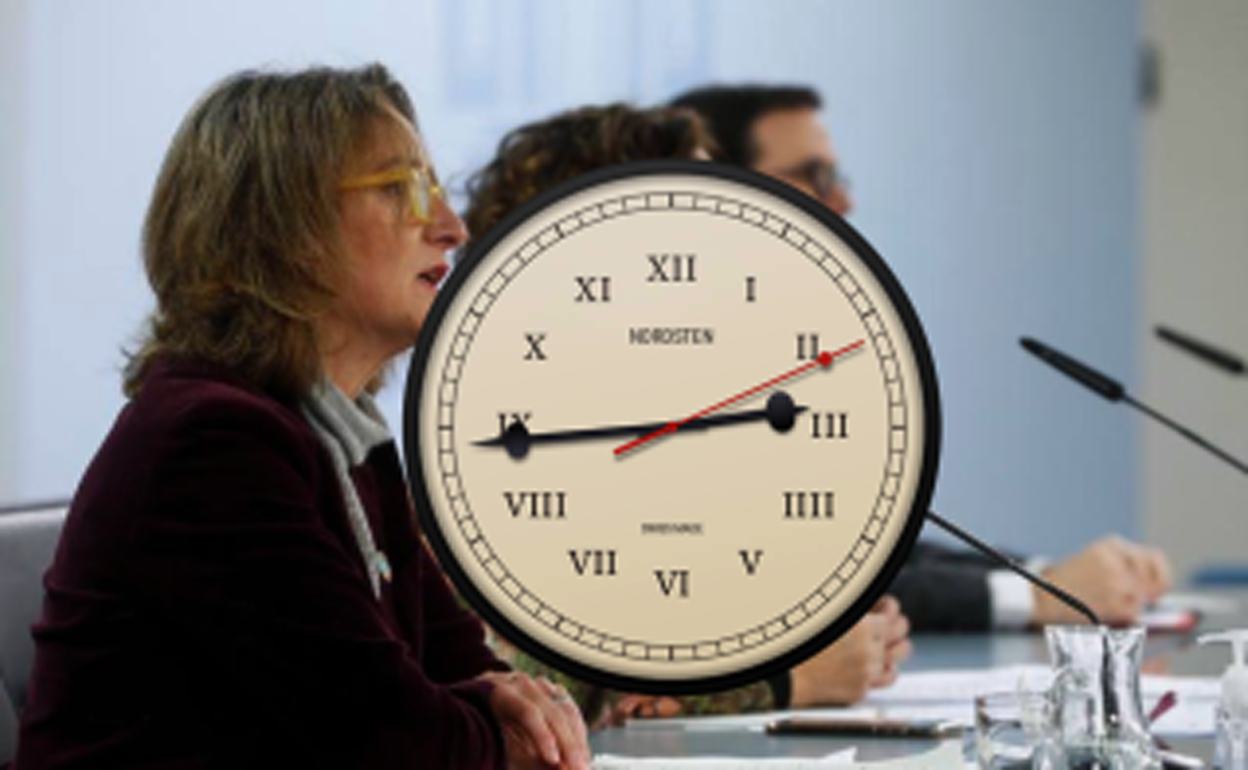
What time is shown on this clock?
2:44:11
